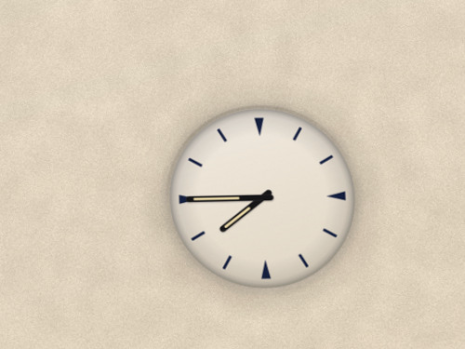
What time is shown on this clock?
7:45
